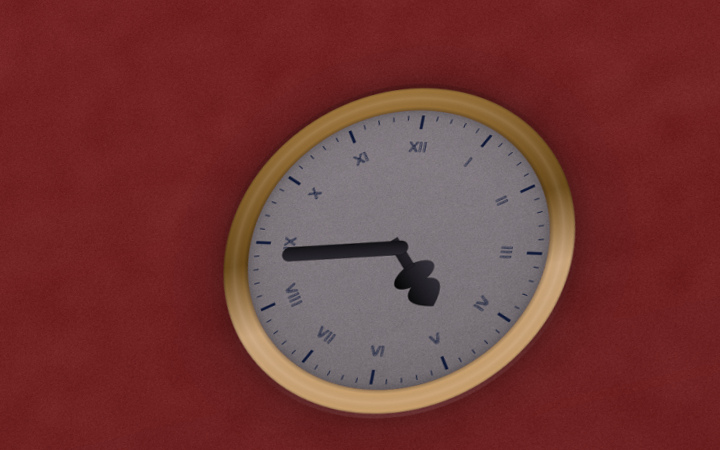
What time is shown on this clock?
4:44
